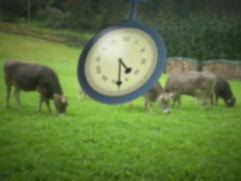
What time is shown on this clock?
4:28
